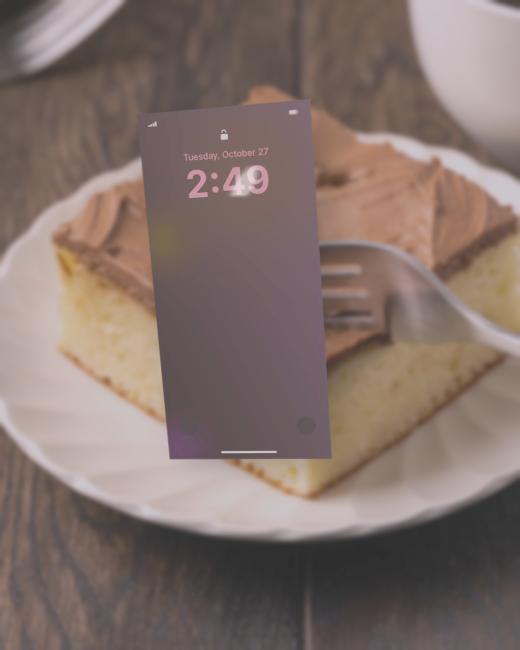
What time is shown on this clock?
2:49
